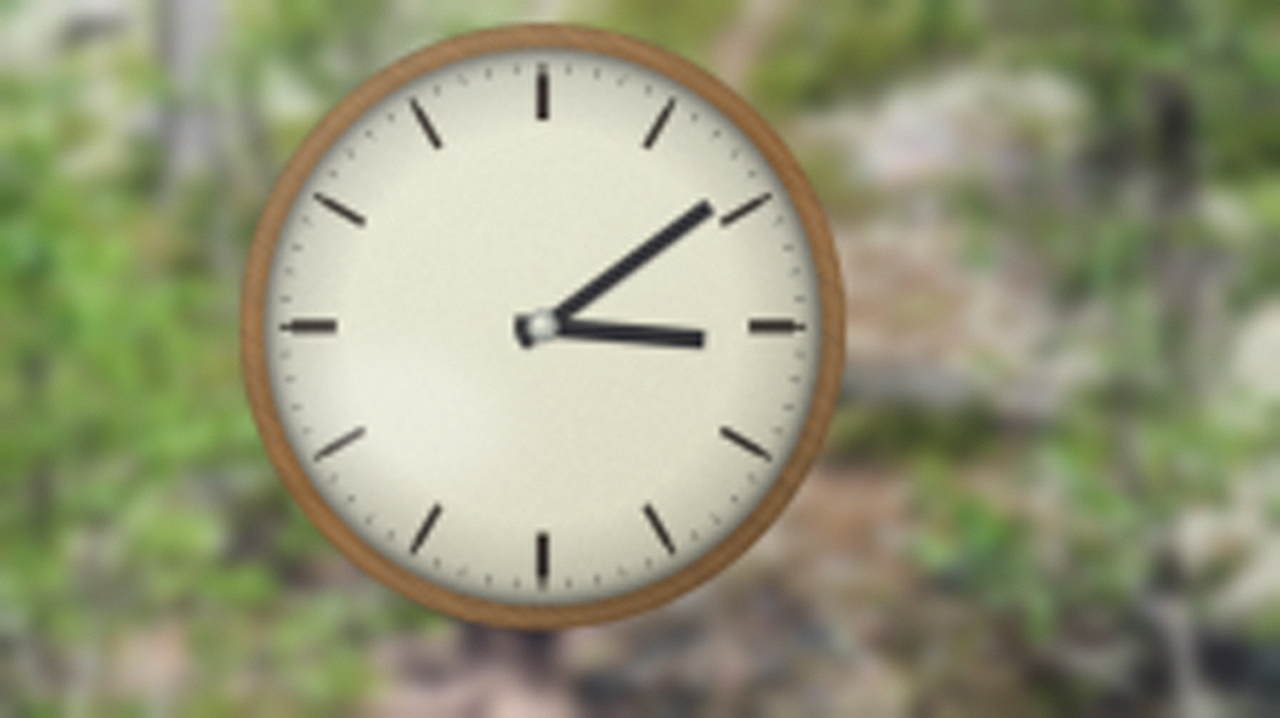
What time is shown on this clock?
3:09
